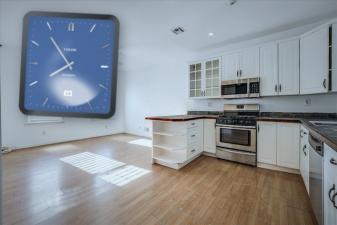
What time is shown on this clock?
7:54
